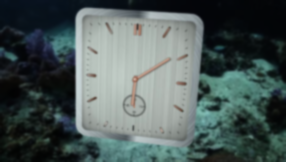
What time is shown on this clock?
6:09
